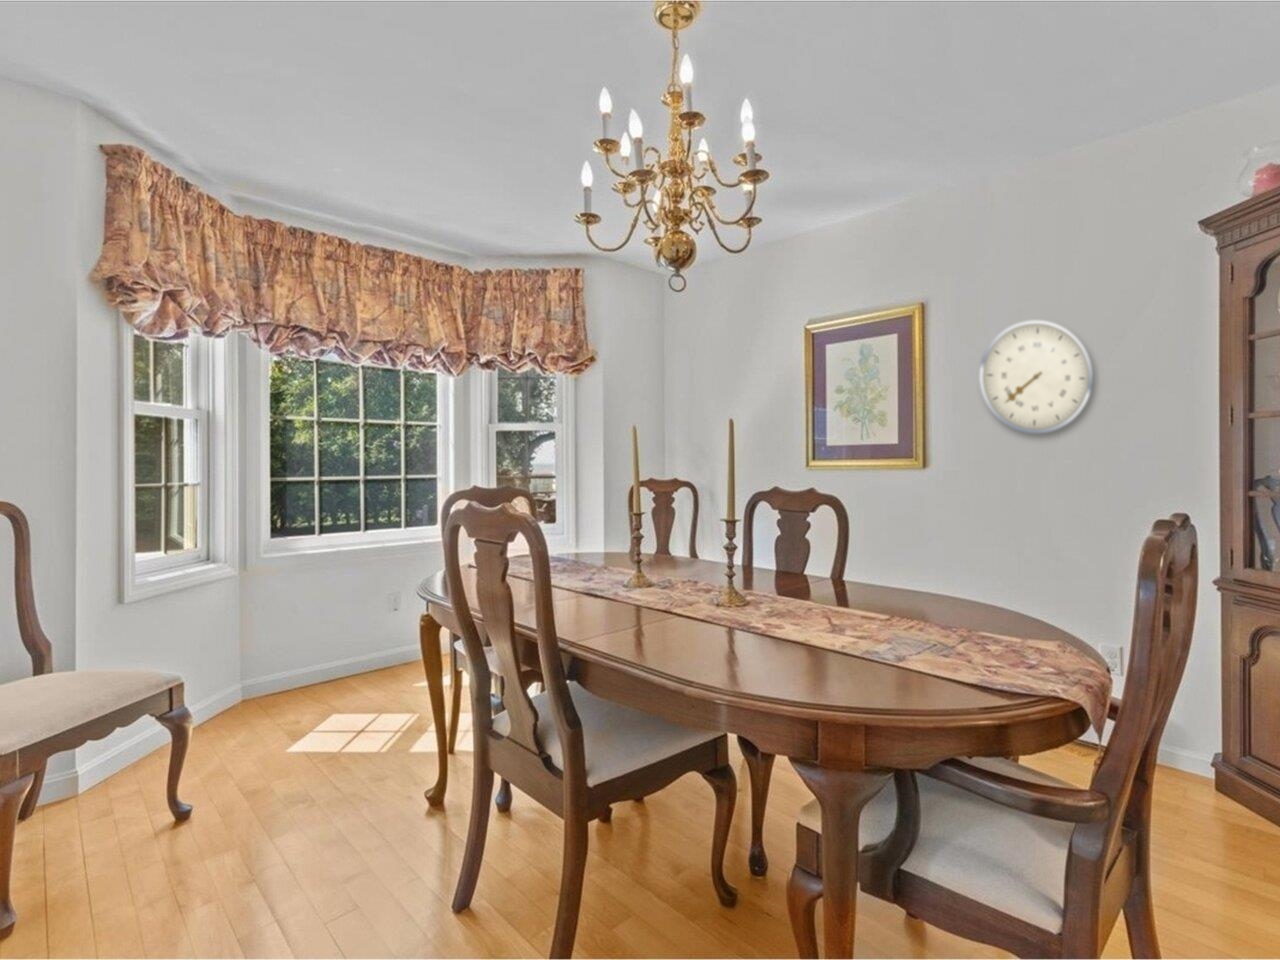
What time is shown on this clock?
7:38
